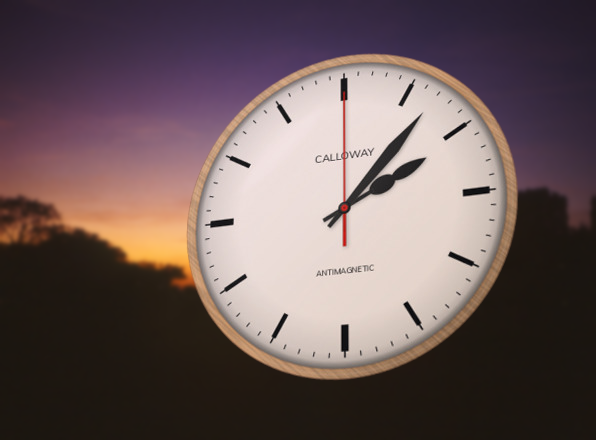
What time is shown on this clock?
2:07:00
